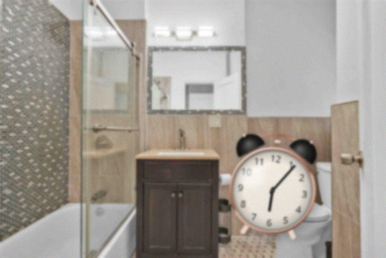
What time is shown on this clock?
6:06
